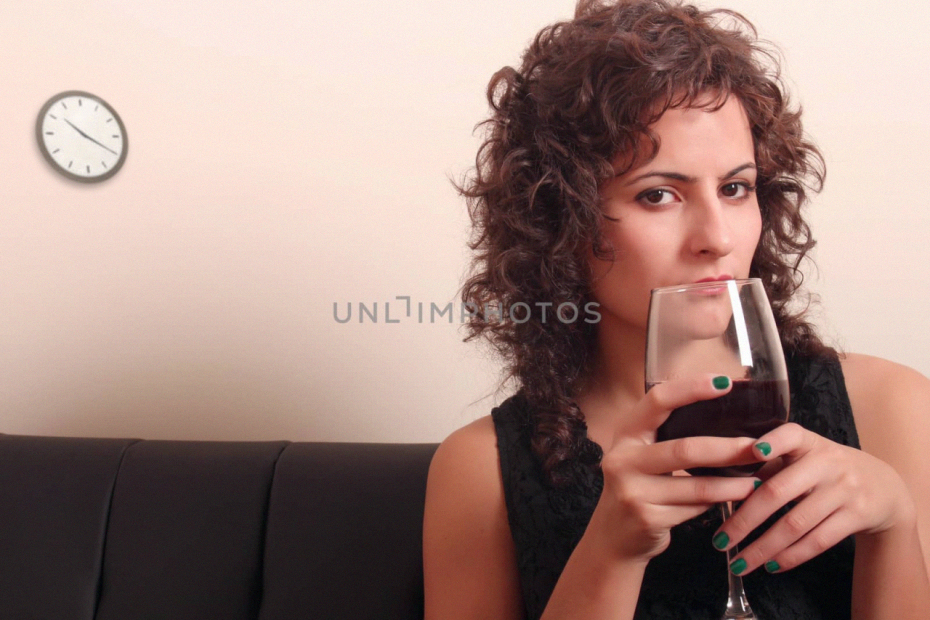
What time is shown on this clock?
10:20
